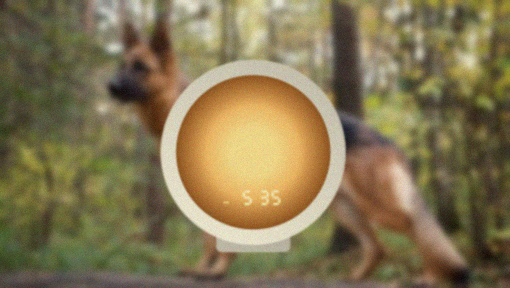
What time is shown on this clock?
5:35
